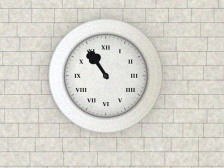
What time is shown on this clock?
10:54
